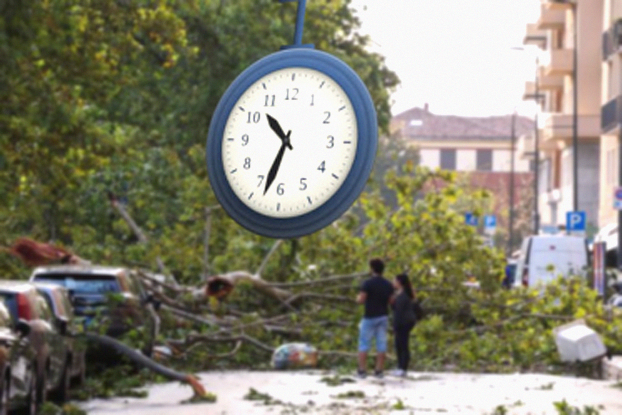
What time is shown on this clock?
10:33
